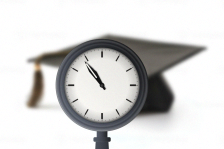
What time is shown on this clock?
10:54
